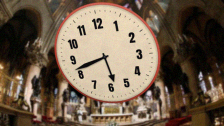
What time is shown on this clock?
5:42
